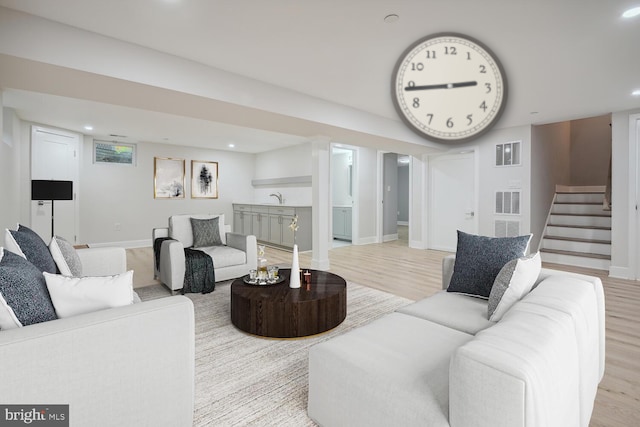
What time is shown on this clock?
2:44
